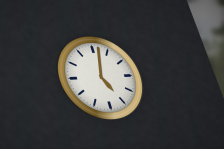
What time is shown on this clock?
5:02
